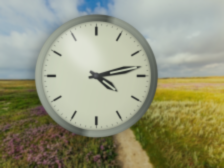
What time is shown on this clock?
4:13
